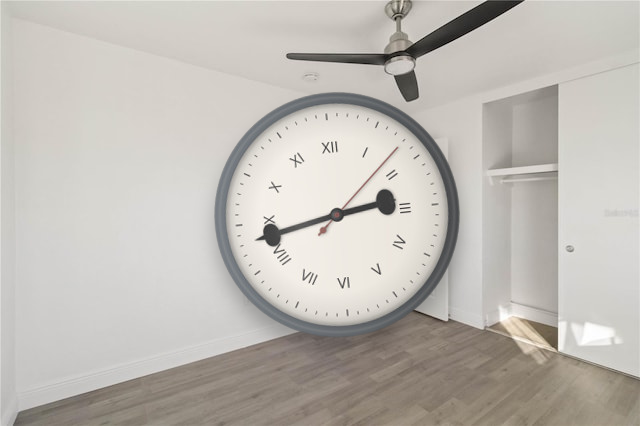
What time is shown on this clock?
2:43:08
